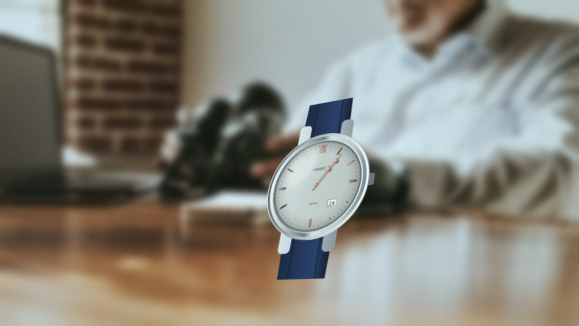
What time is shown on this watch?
1:06
